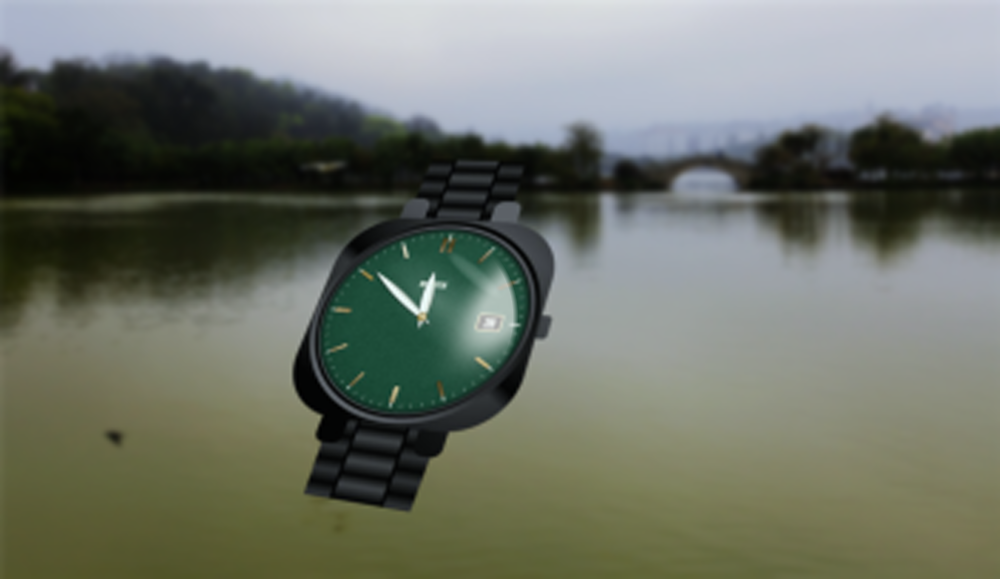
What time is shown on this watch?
11:51
